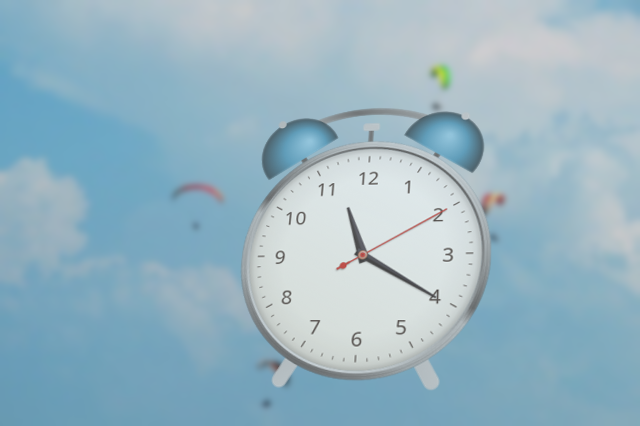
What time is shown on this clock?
11:20:10
